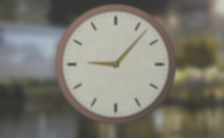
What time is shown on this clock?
9:07
